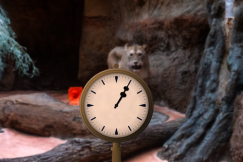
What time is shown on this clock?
1:05
